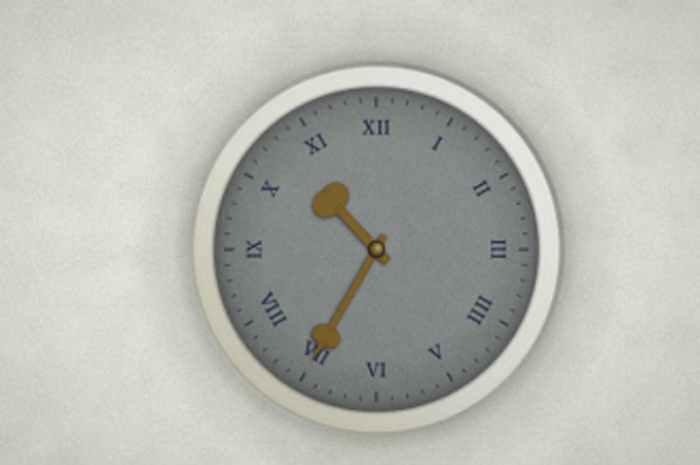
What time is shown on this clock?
10:35
